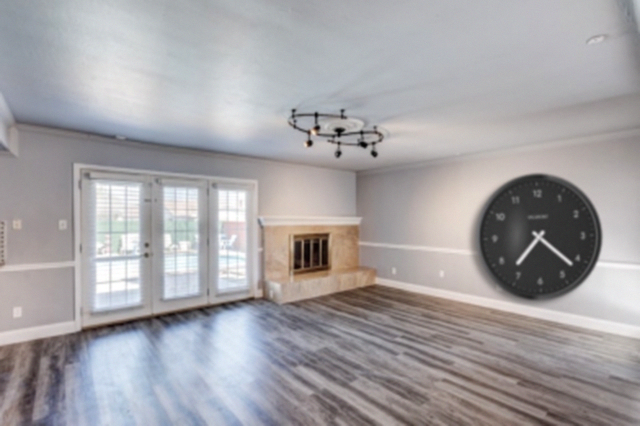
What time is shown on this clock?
7:22
